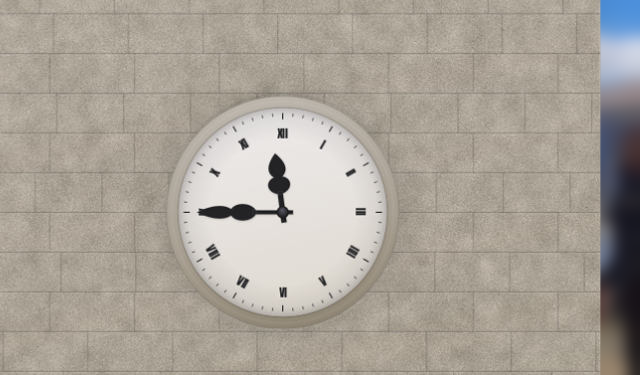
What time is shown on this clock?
11:45
